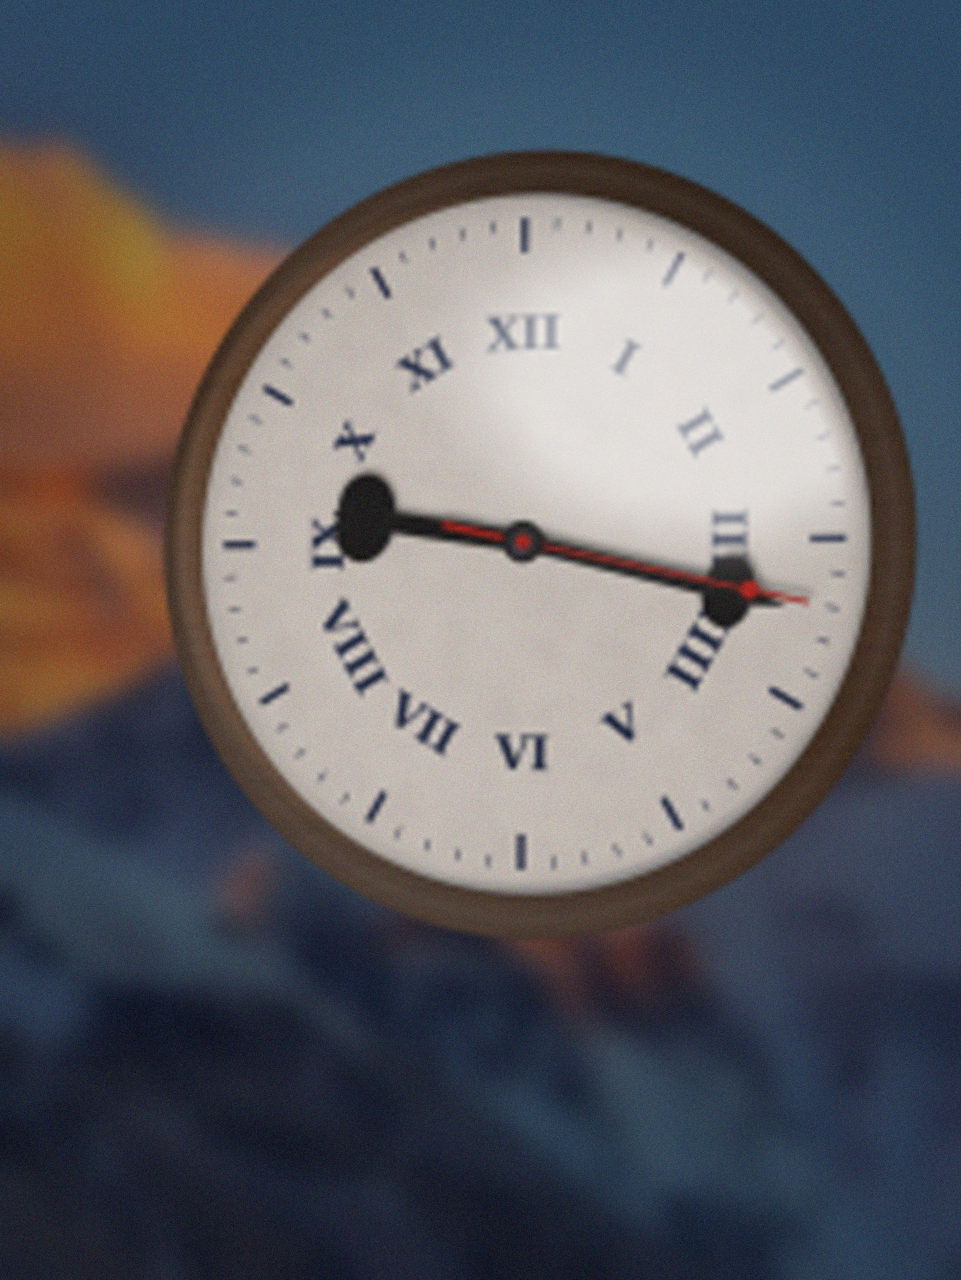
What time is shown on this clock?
9:17:17
